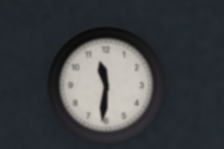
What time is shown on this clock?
11:31
